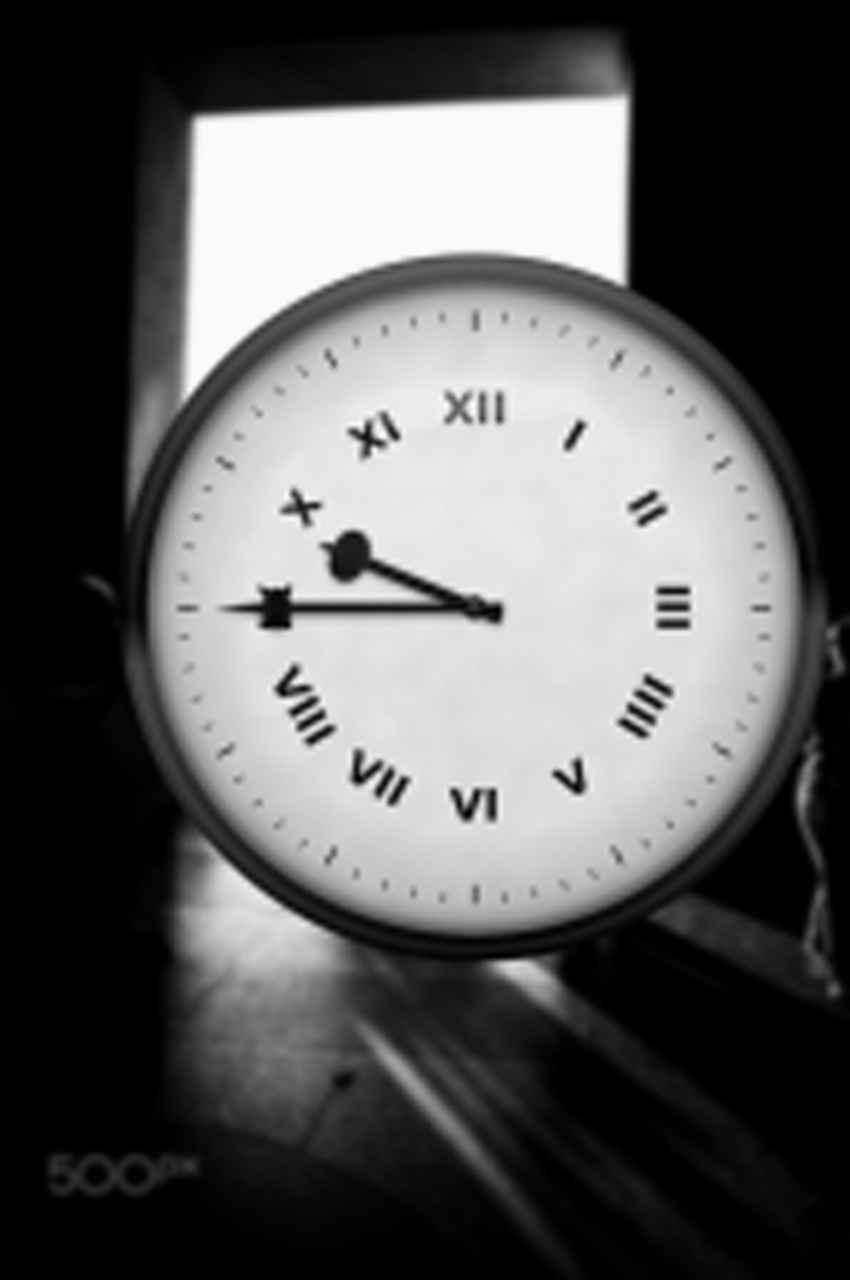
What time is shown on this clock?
9:45
